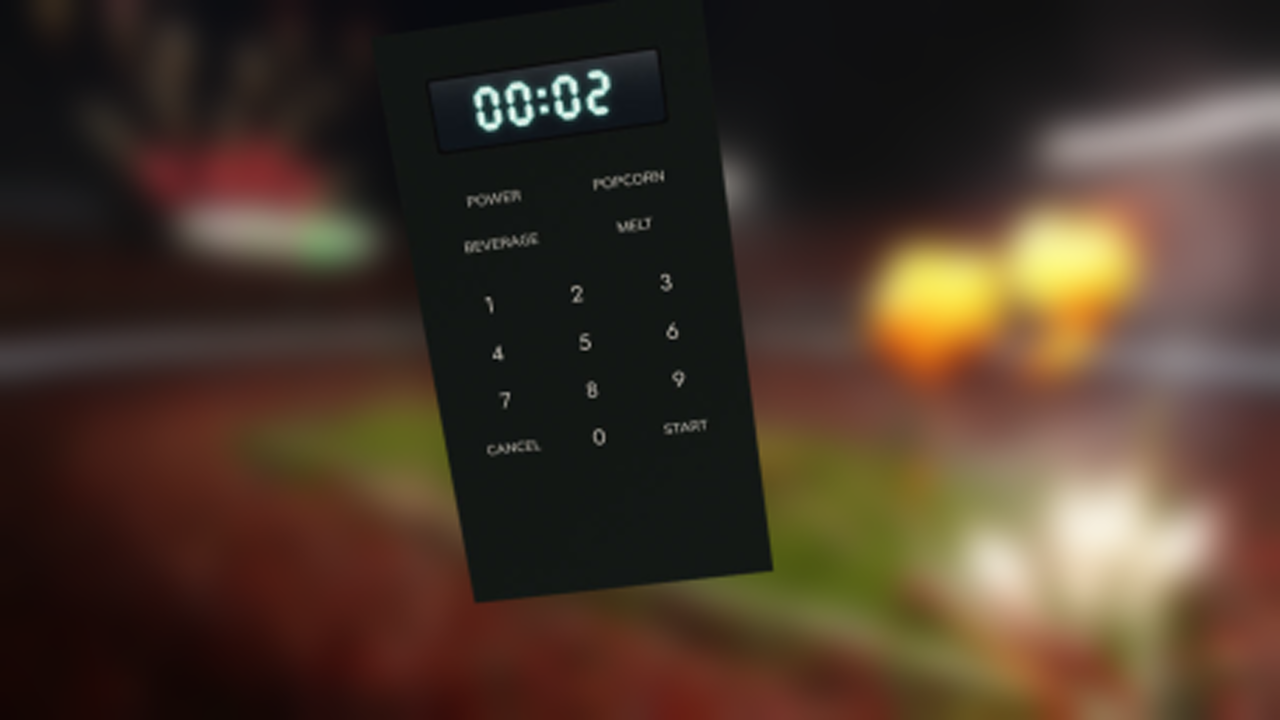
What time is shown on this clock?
0:02
